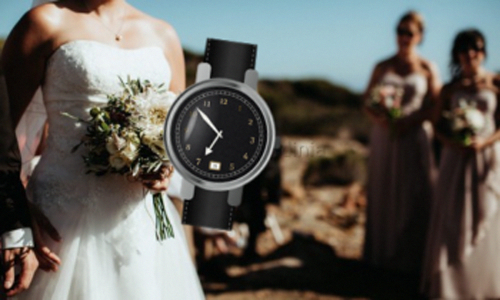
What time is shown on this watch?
6:52
